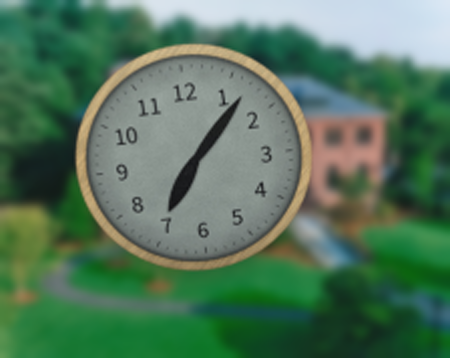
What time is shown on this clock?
7:07
